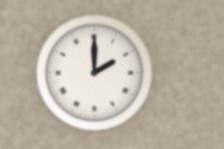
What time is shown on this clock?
2:00
